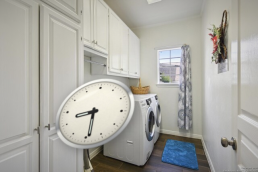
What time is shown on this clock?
8:29
